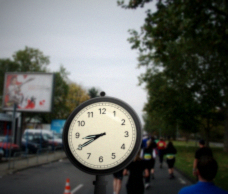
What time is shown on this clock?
8:40
